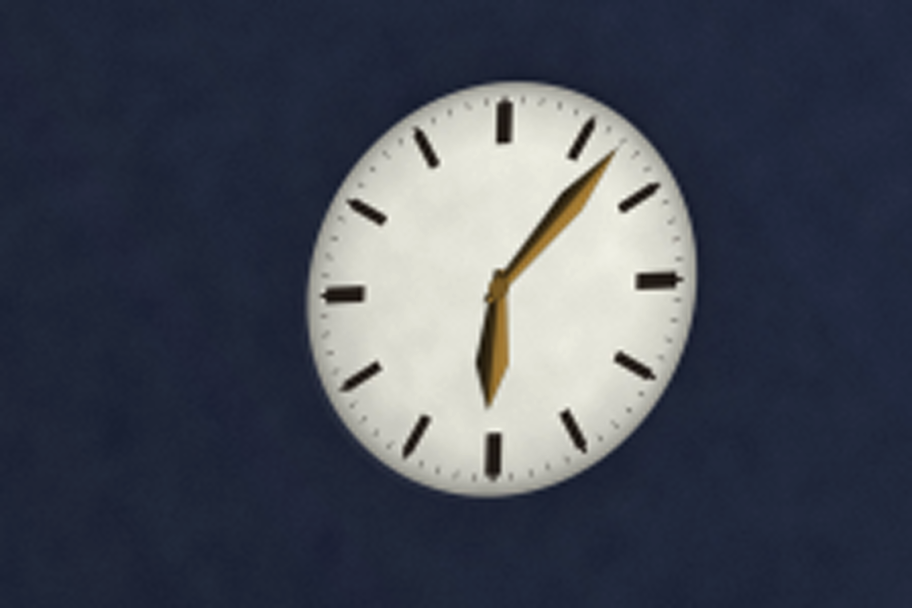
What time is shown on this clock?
6:07
